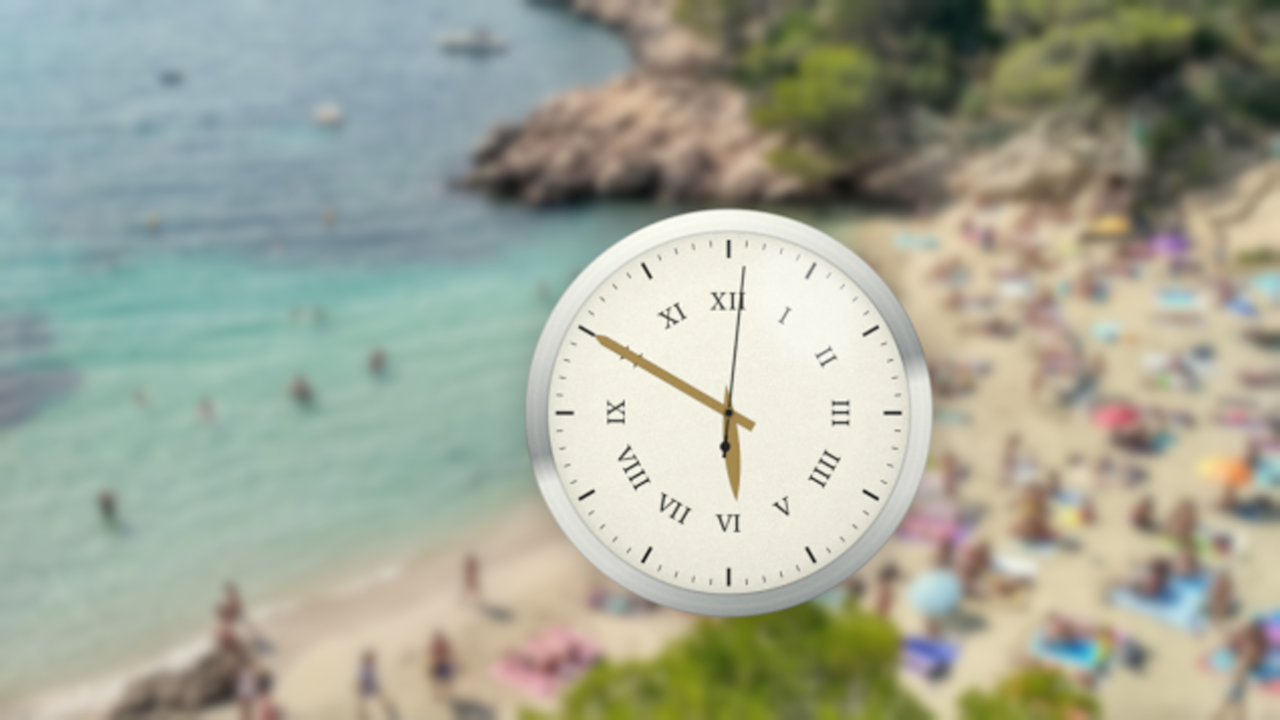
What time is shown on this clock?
5:50:01
